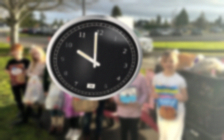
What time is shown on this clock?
9:59
